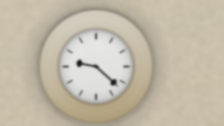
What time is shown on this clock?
9:22
